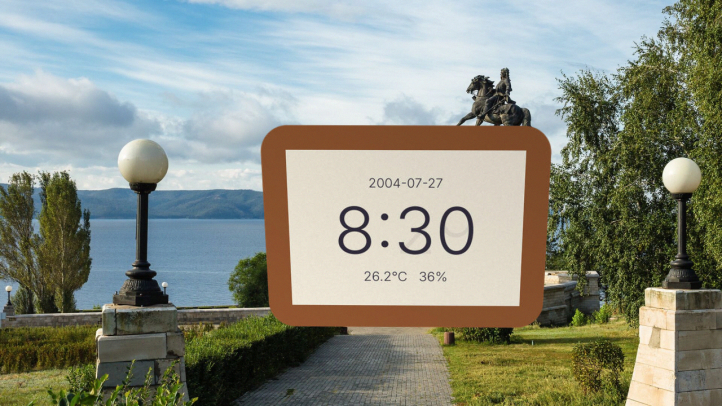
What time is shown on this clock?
8:30
